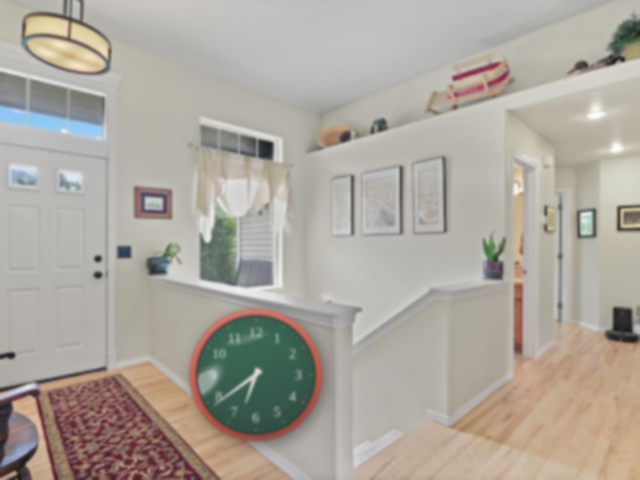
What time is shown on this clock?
6:39
